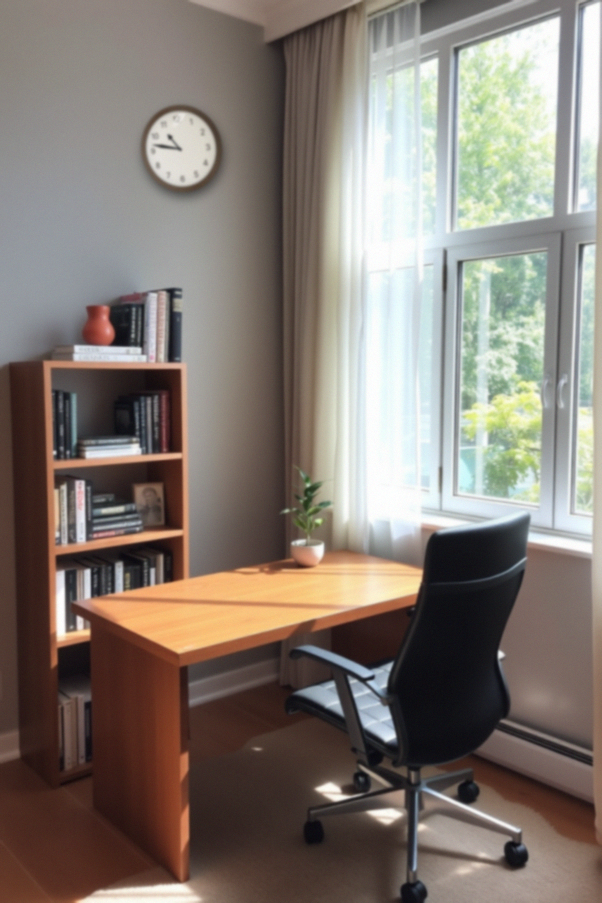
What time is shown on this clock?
10:47
